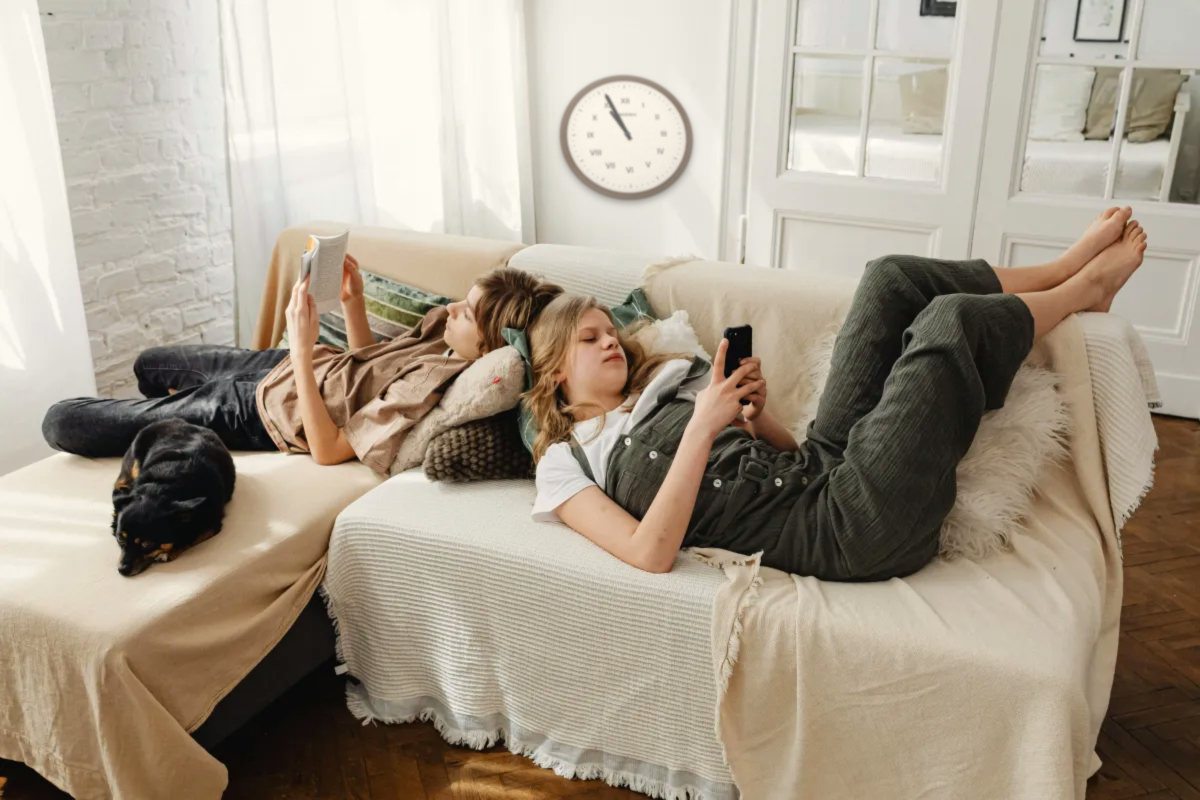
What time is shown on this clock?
10:56
